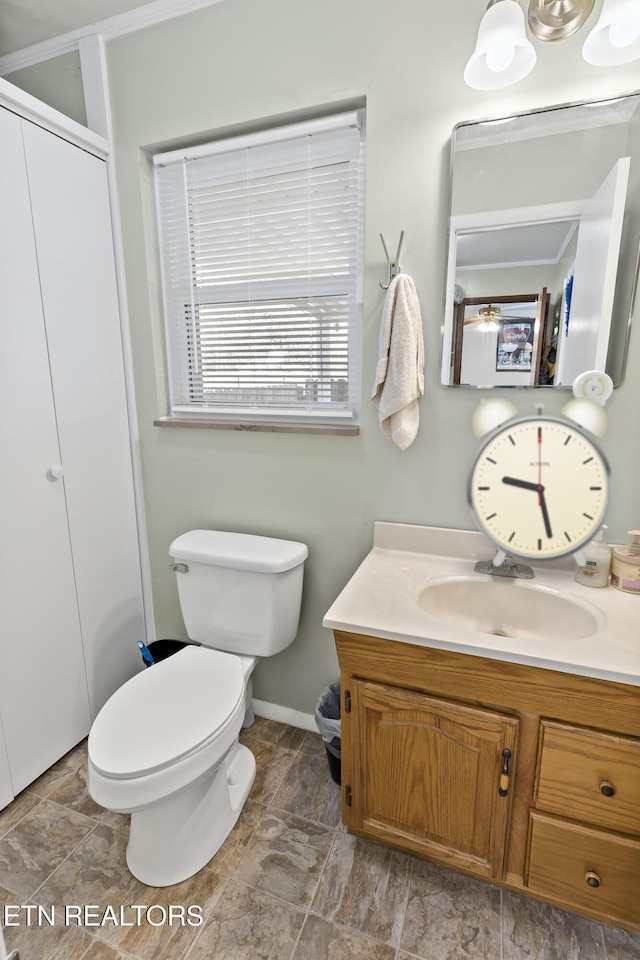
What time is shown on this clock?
9:28:00
